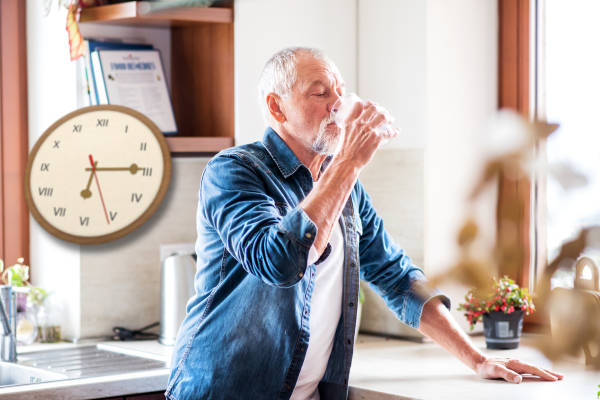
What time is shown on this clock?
6:14:26
